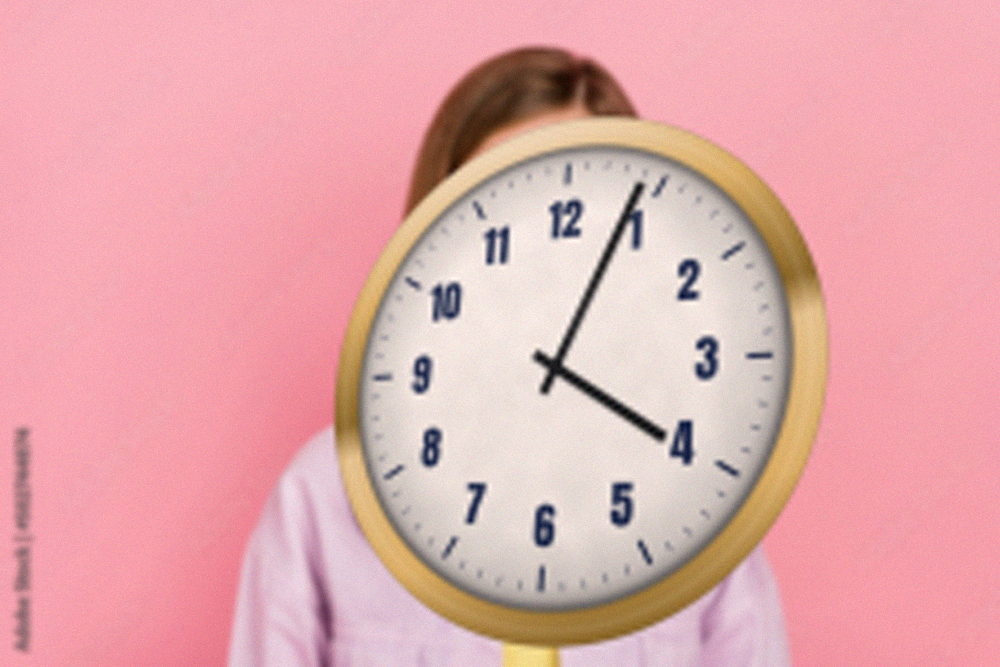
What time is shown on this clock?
4:04
